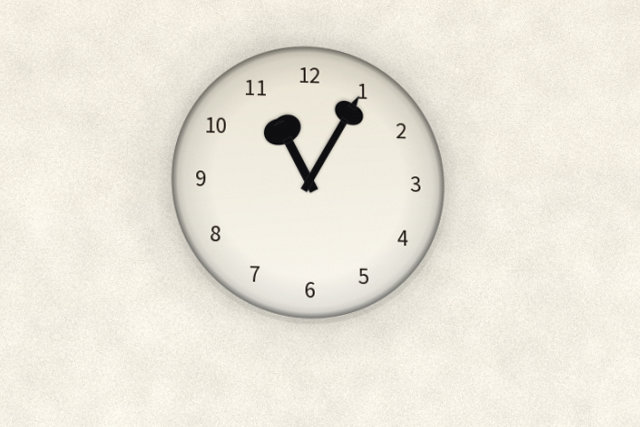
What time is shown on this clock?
11:05
